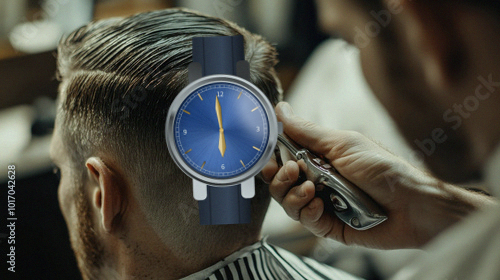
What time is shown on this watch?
5:59
